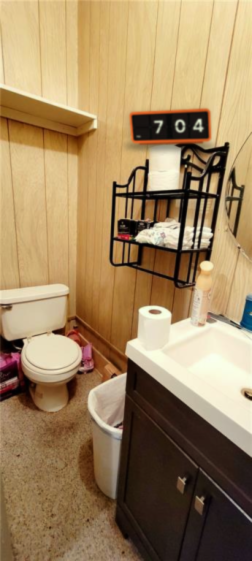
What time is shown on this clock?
7:04
